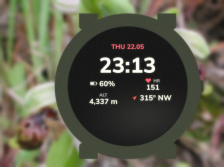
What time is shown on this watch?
23:13
